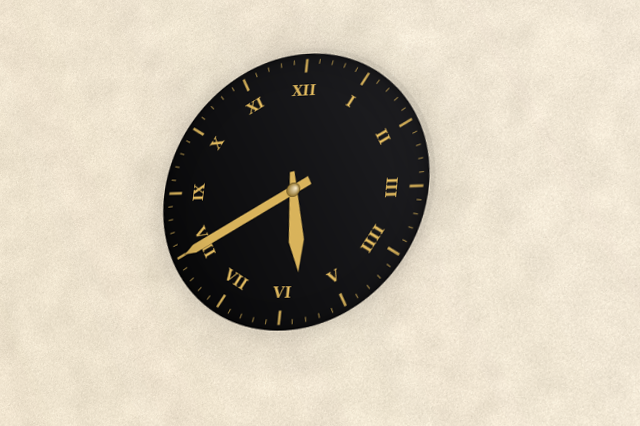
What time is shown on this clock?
5:40
